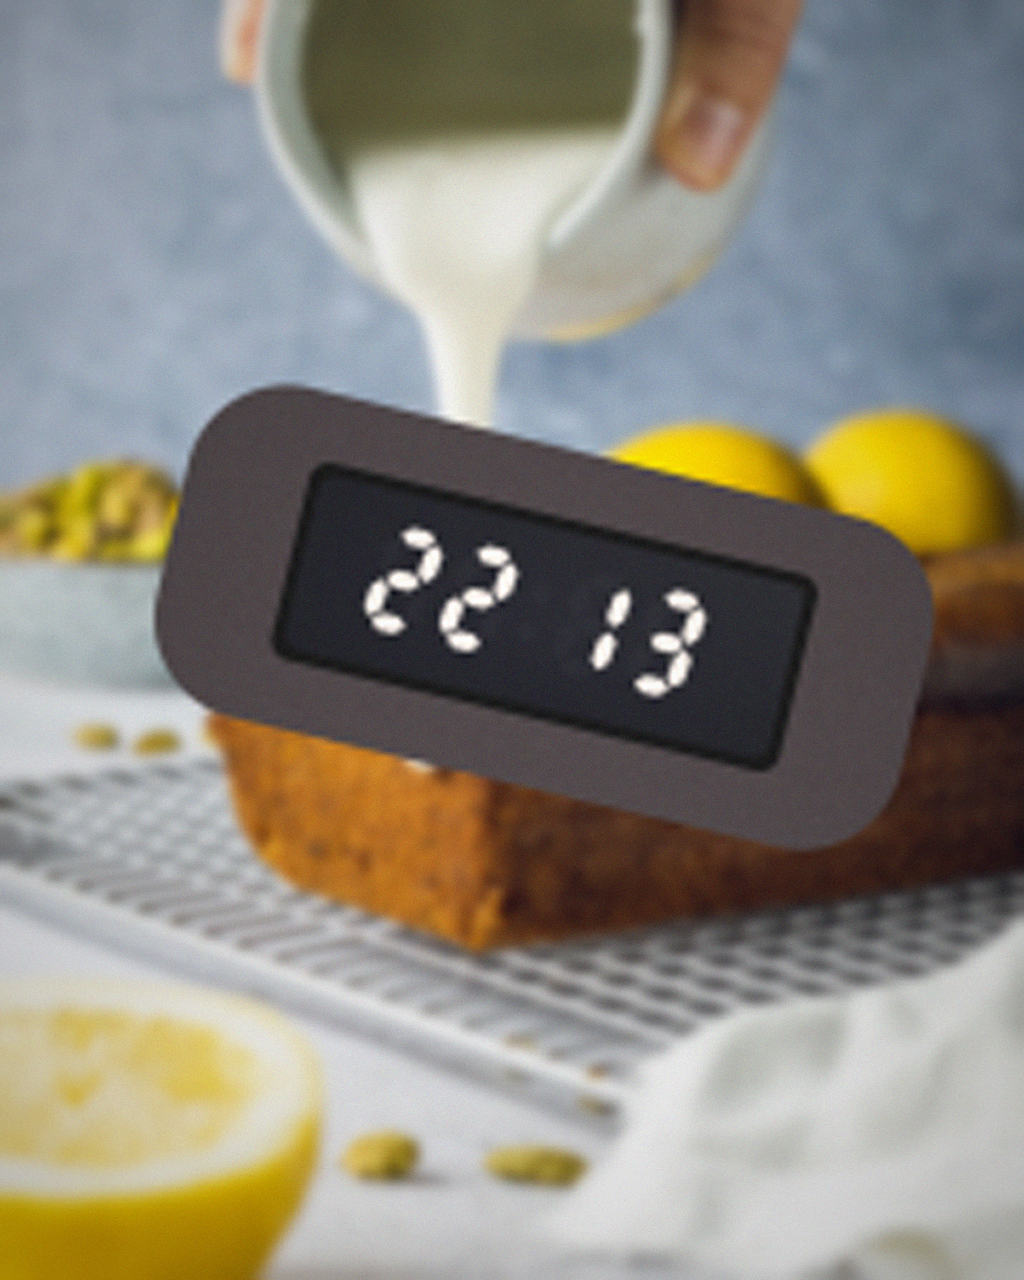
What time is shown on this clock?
22:13
